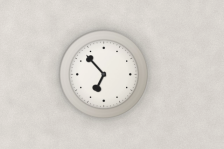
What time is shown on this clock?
6:53
